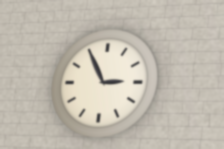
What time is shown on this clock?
2:55
